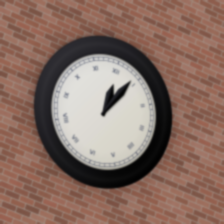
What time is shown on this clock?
12:04
